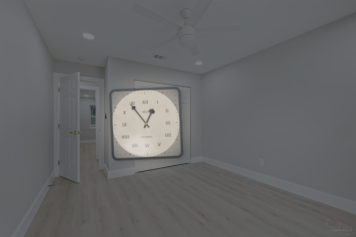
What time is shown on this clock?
12:54
